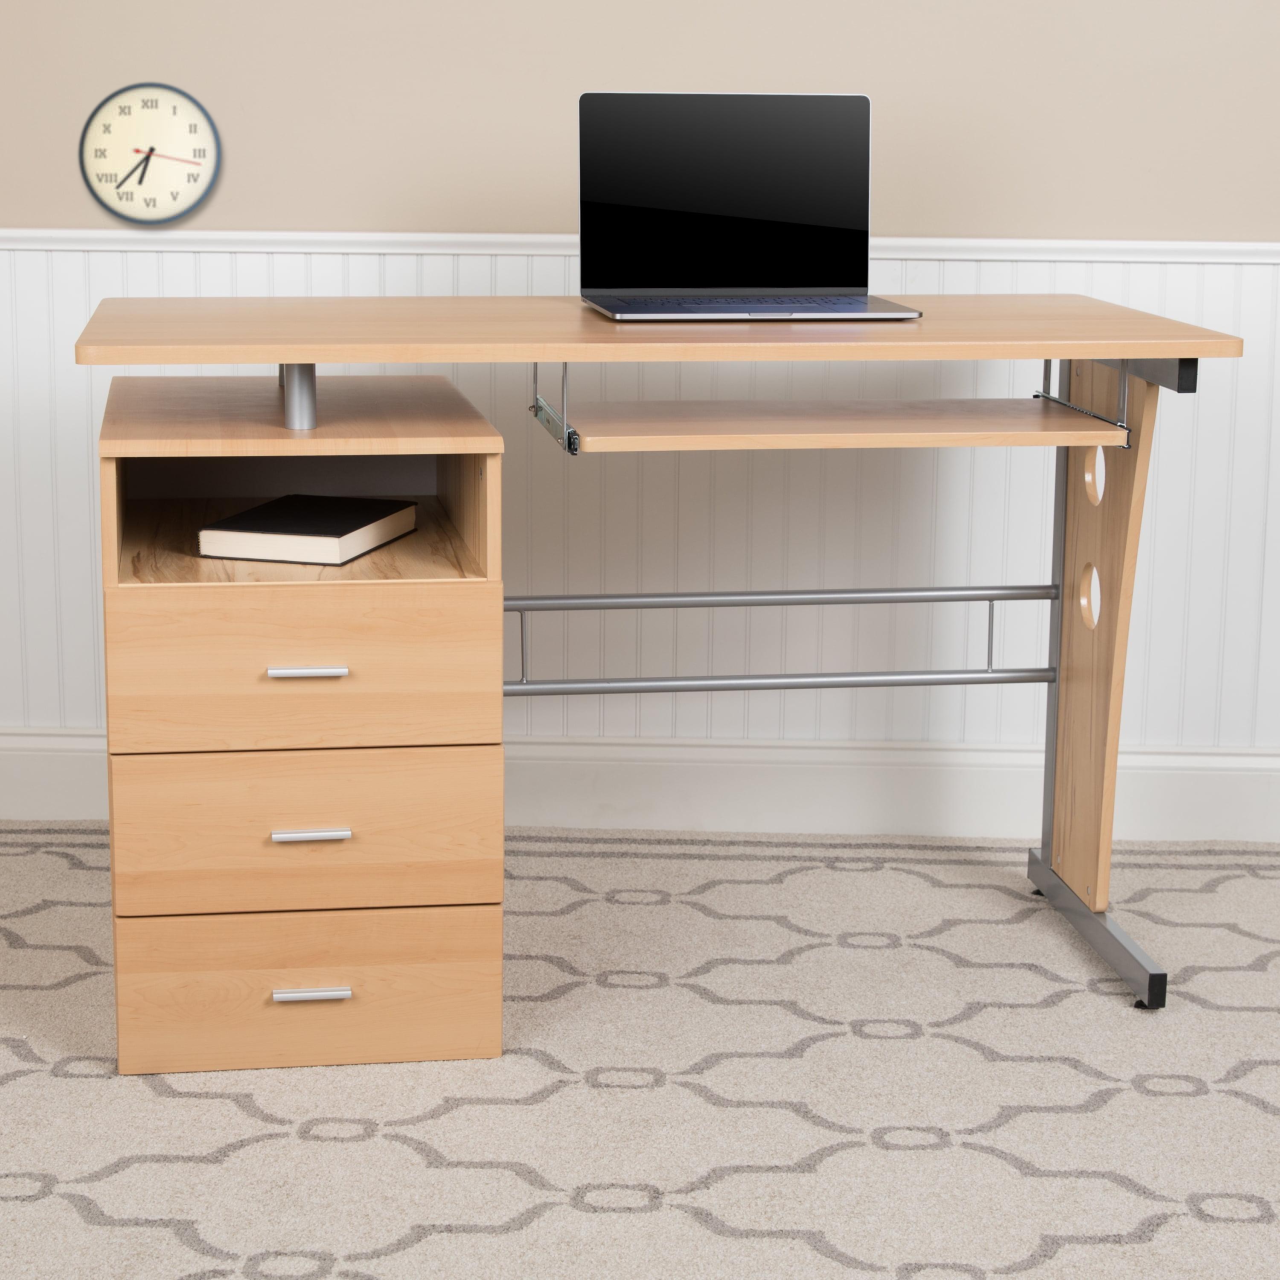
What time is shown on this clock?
6:37:17
